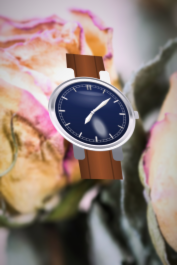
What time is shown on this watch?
7:08
